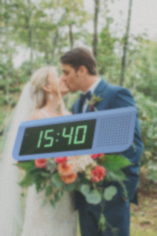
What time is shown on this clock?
15:40
